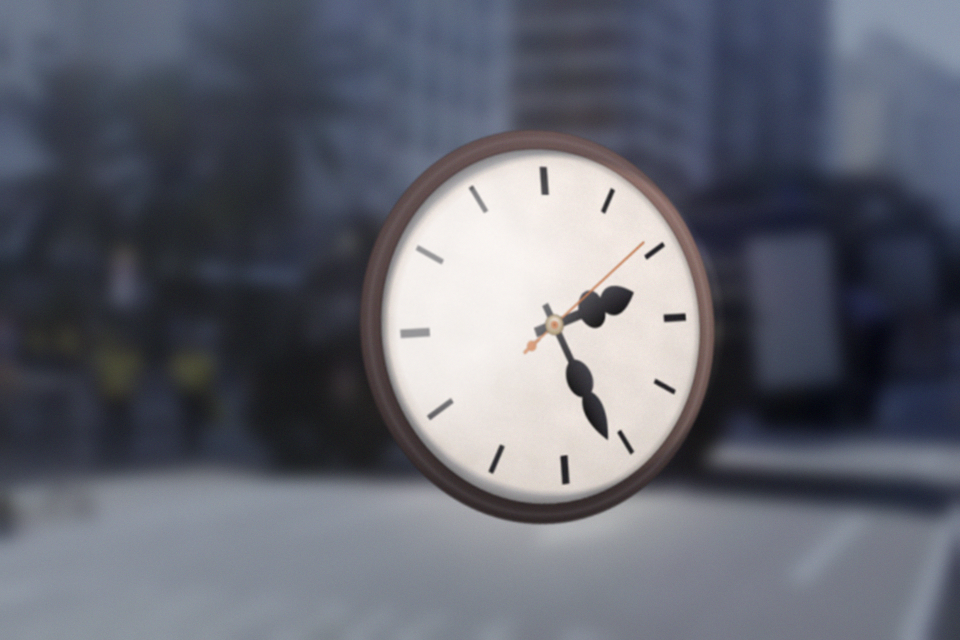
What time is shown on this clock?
2:26:09
